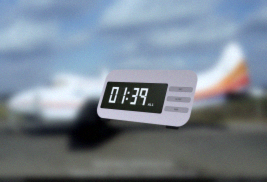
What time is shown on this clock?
1:39
